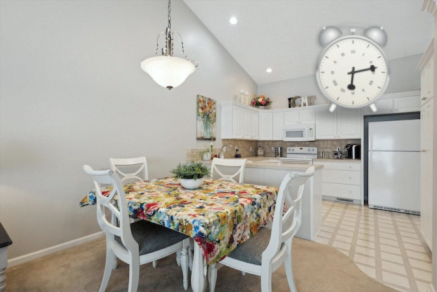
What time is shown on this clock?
6:13
